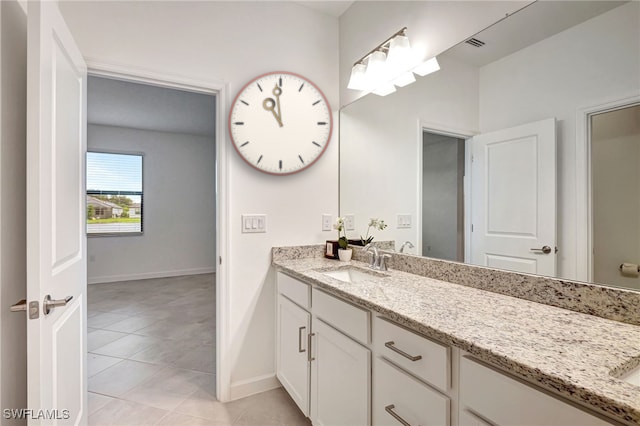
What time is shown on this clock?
10:59
